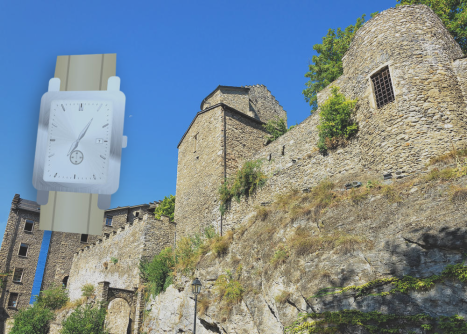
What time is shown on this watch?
7:05
